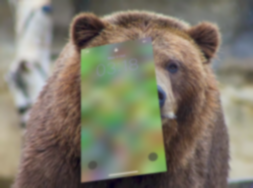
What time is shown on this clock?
3:18
